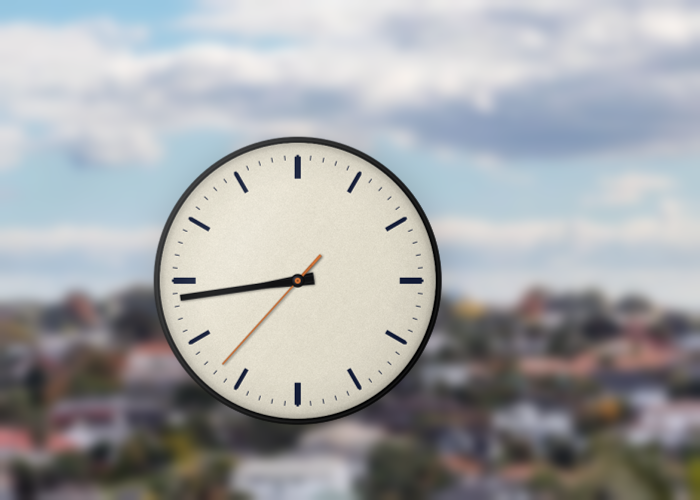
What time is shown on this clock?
8:43:37
